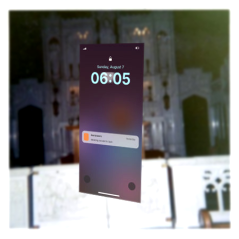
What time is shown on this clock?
6:05
